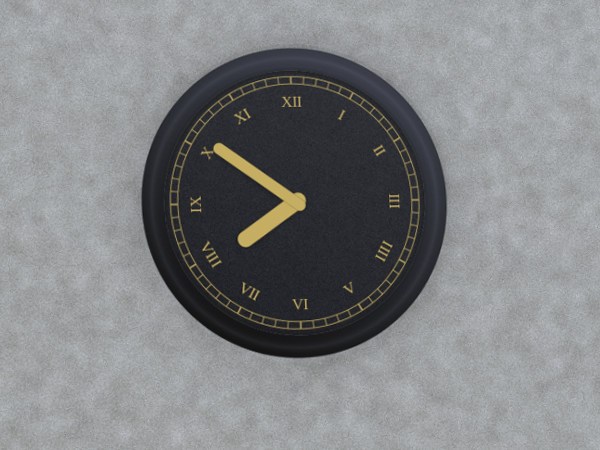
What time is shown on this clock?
7:51
